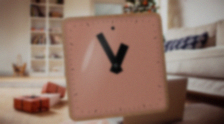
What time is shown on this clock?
12:56
